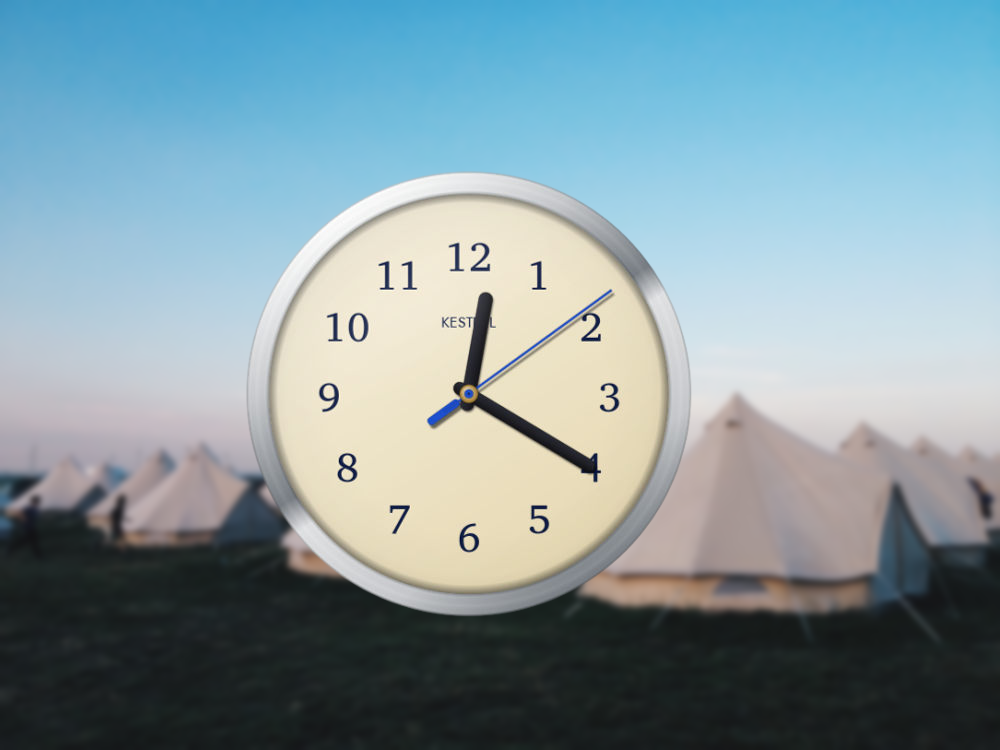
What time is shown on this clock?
12:20:09
